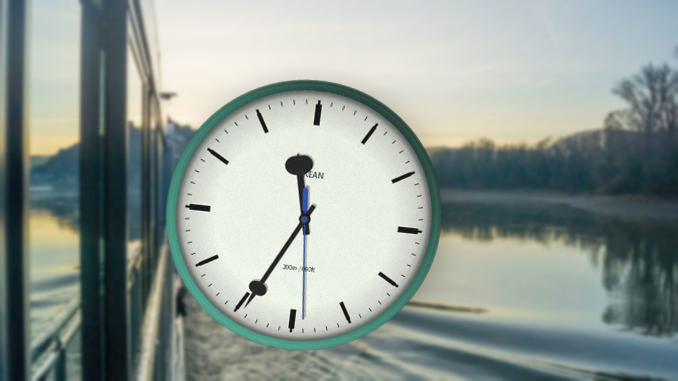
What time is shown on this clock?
11:34:29
